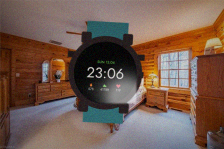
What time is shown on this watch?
23:06
